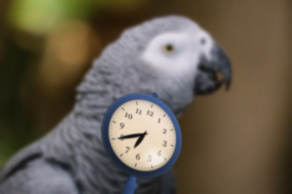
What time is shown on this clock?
6:40
